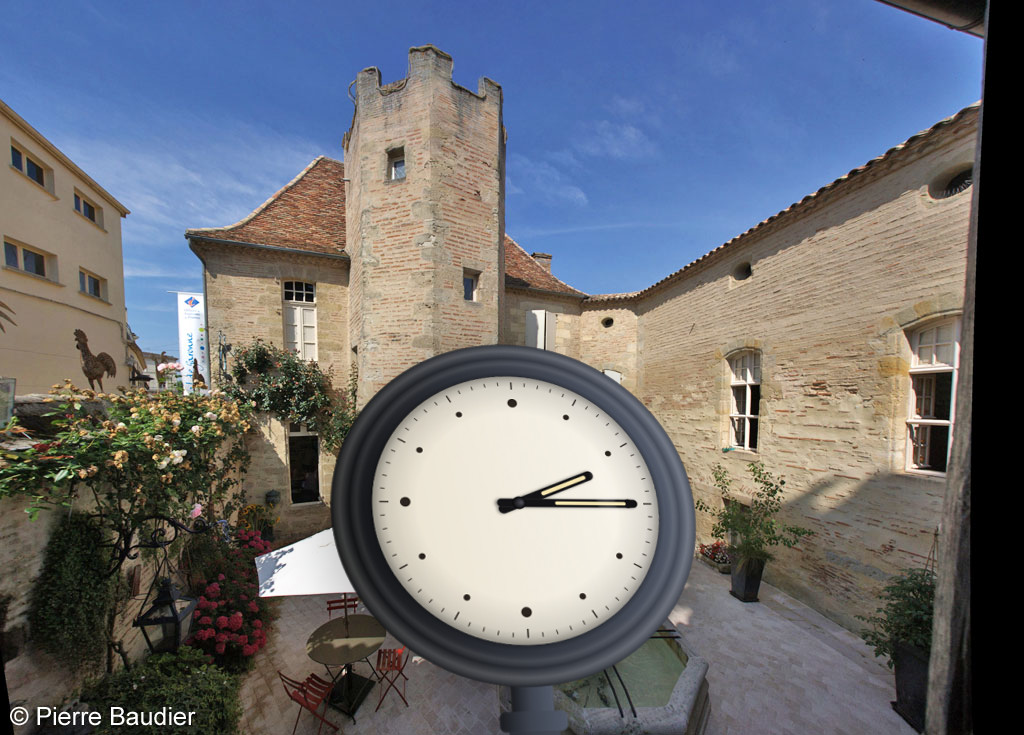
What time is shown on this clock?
2:15
